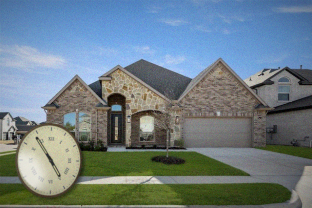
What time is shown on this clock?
4:54
